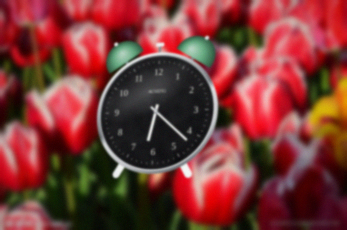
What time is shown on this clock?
6:22
